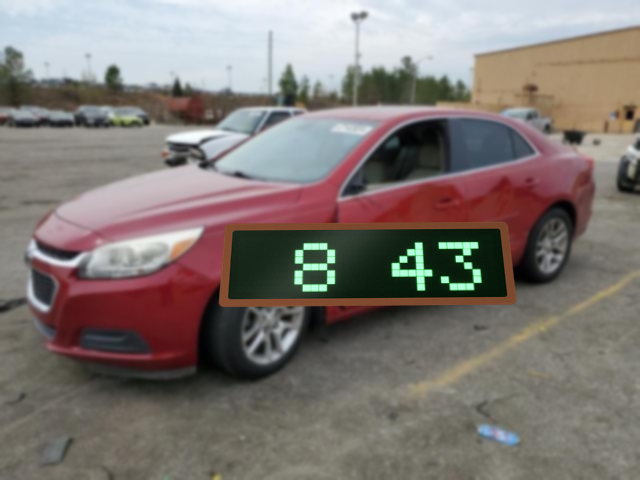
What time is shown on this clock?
8:43
